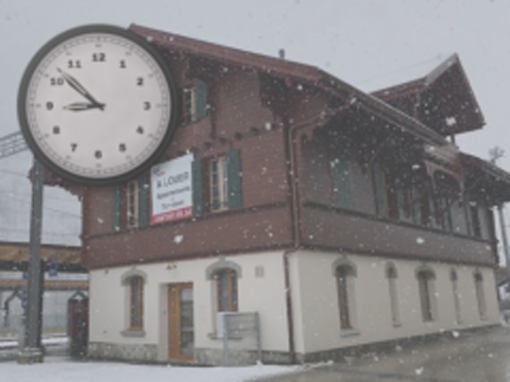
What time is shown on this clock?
8:52
